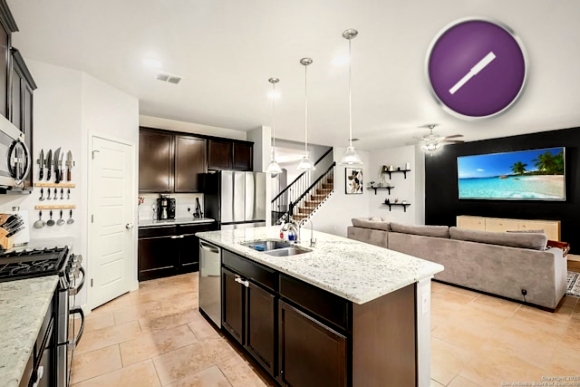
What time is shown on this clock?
1:38
